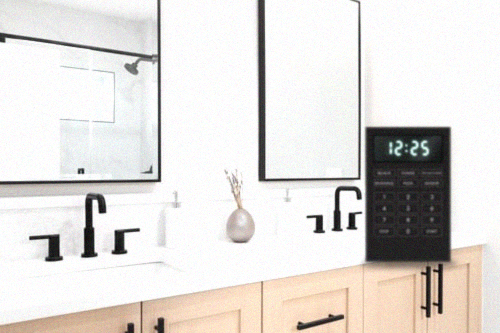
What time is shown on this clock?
12:25
